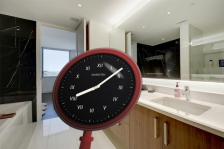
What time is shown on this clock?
8:08
